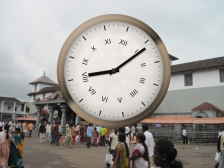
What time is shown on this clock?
8:06
